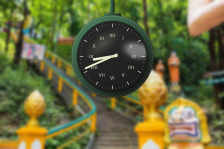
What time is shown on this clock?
8:41
